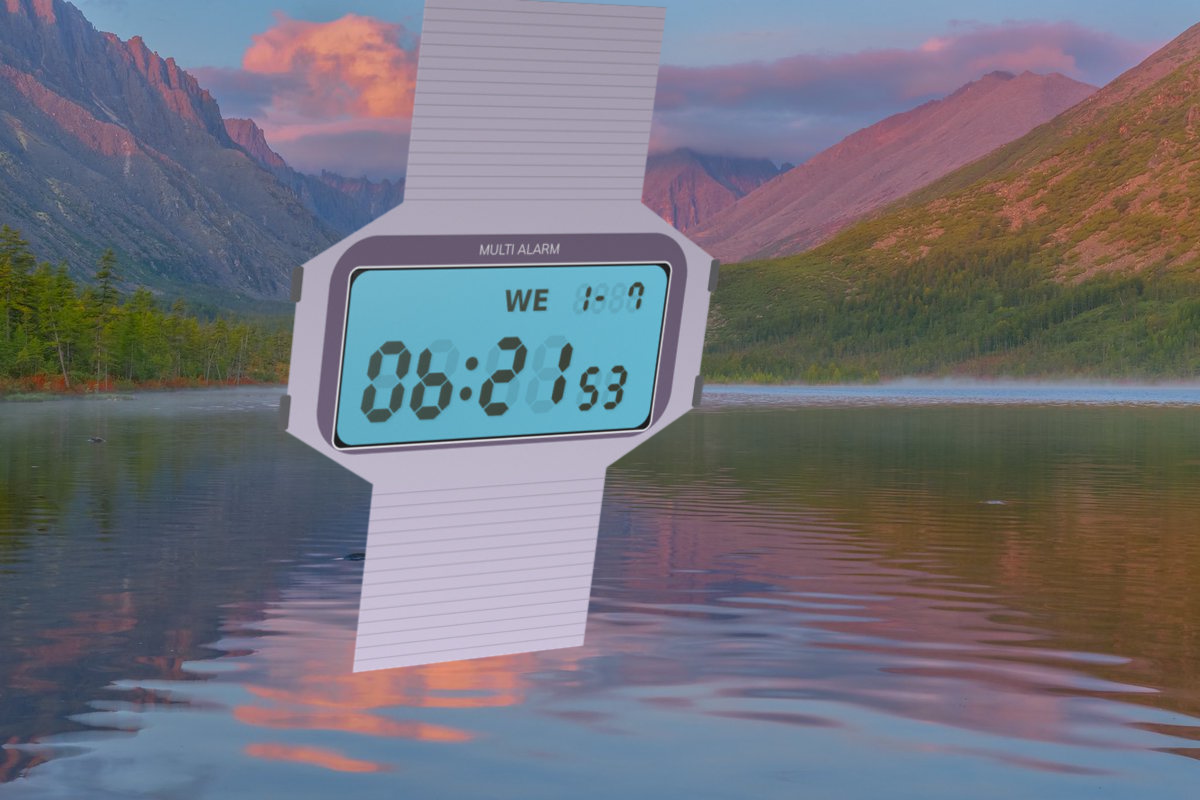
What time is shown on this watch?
6:21:53
